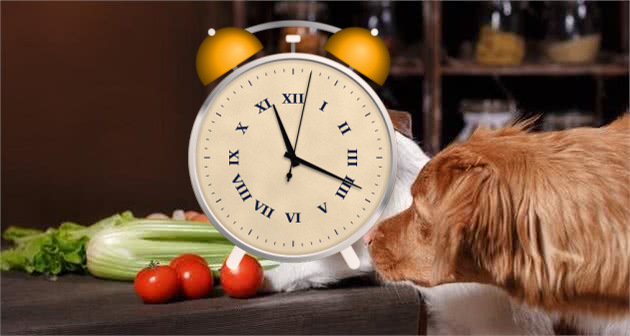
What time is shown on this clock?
11:19:02
